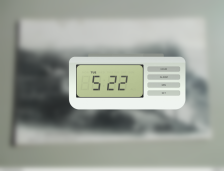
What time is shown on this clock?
5:22
